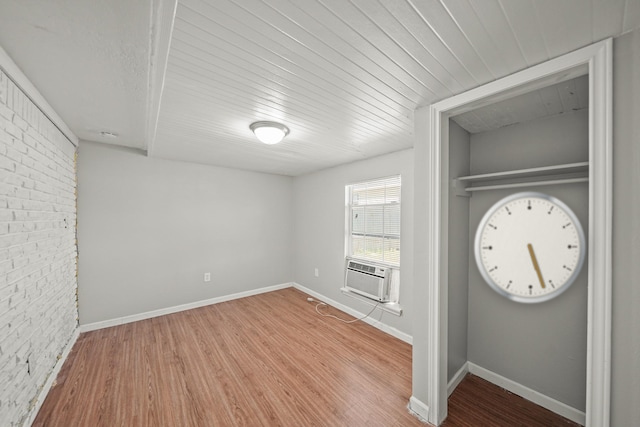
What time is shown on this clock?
5:27
